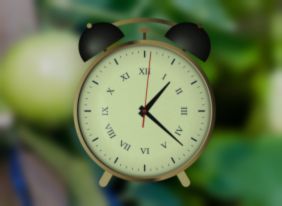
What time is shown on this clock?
1:22:01
